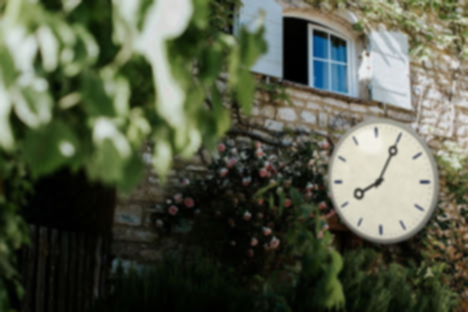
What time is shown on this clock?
8:05
